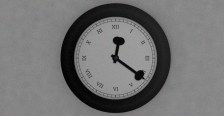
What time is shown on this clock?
12:21
